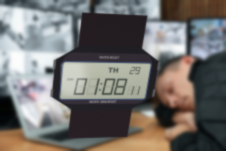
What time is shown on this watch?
1:08
